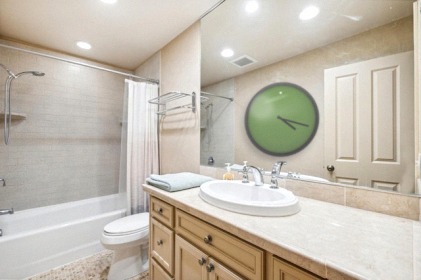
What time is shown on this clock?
4:18
